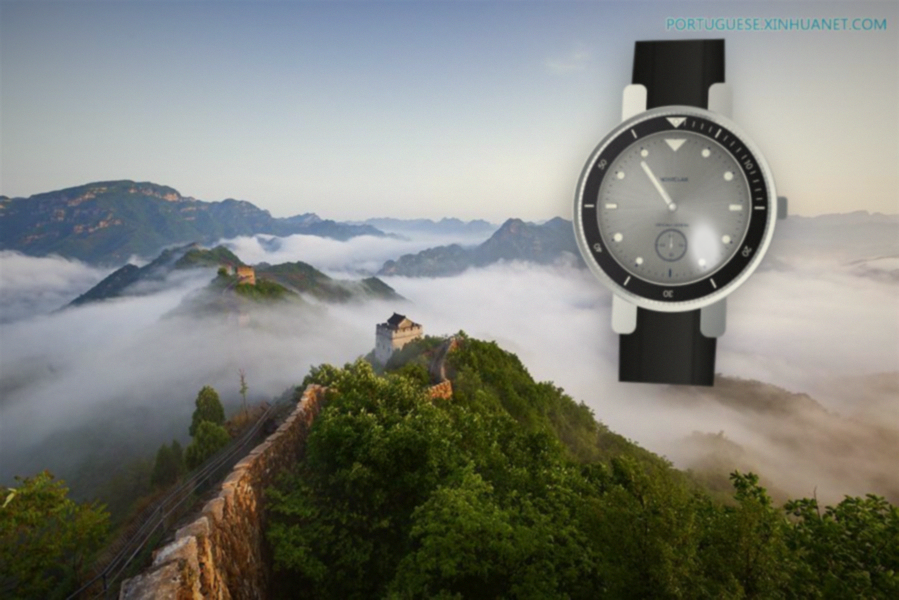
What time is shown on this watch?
10:54
